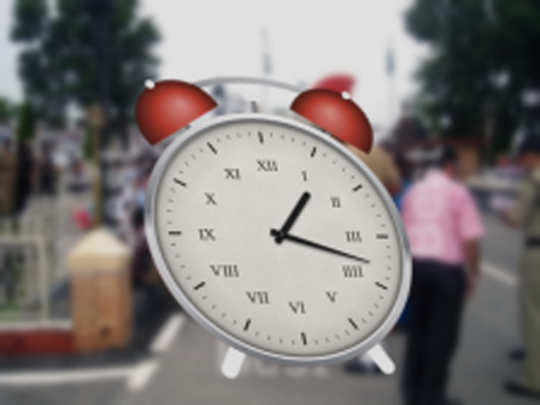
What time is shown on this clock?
1:18
